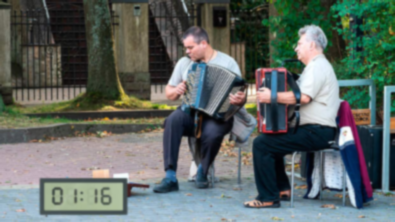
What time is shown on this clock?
1:16
